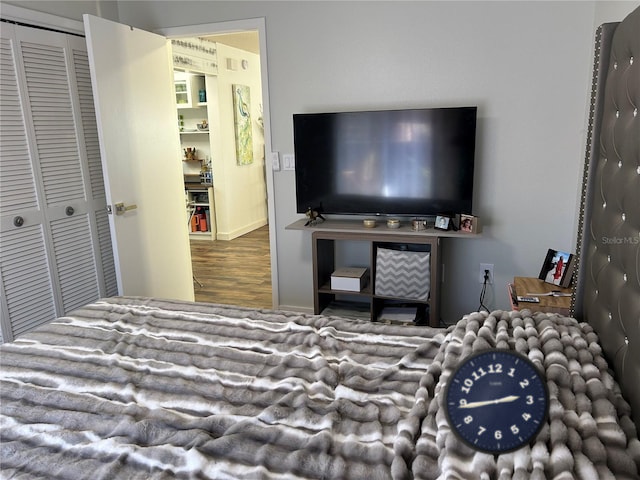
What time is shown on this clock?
2:44
